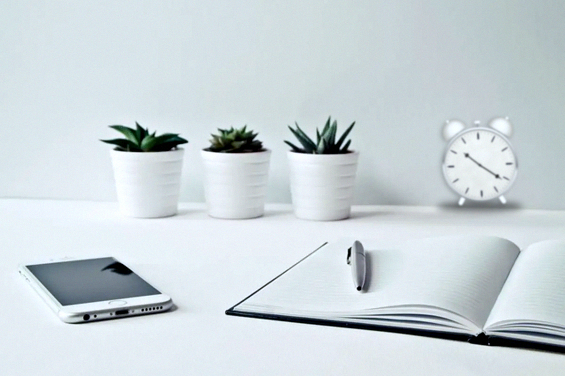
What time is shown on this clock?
10:21
